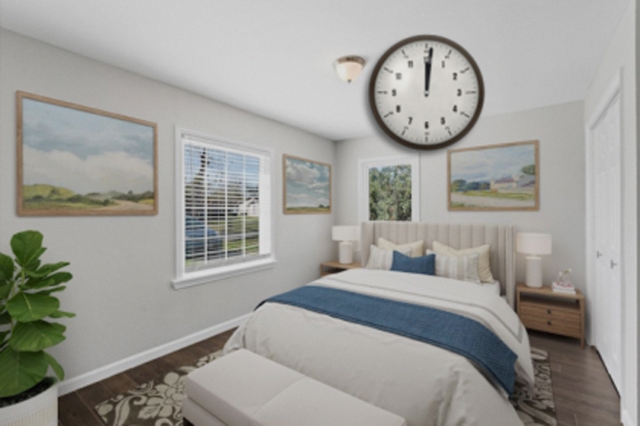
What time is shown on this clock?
12:01
